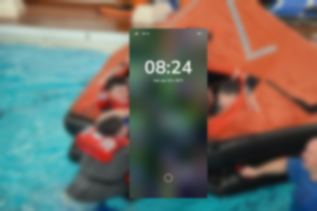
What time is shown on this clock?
8:24
